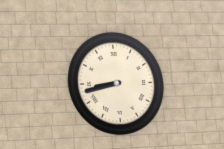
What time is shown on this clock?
8:43
